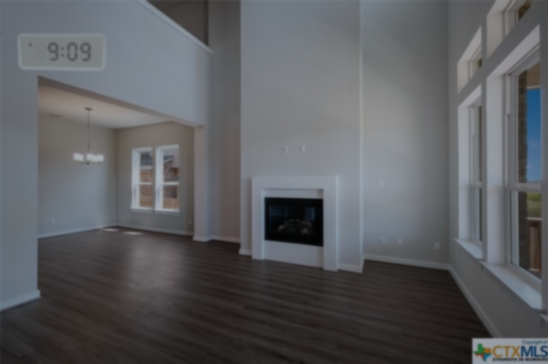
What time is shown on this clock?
9:09
